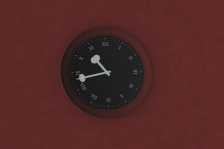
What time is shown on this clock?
10:43
